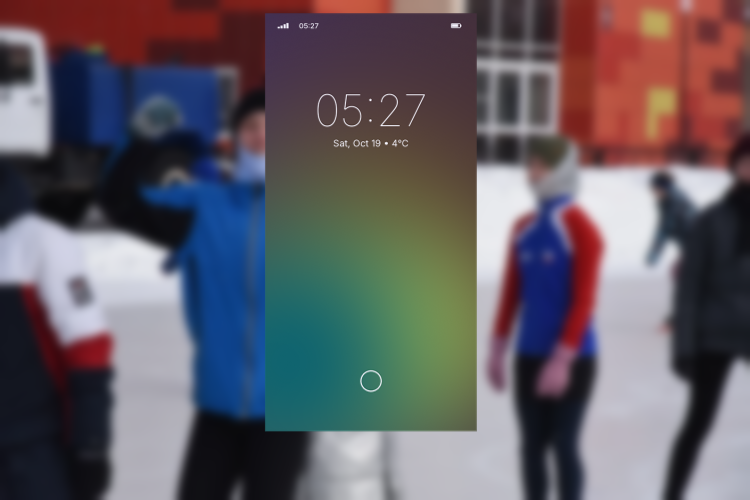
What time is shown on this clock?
5:27
